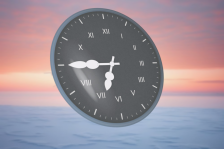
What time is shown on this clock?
6:45
